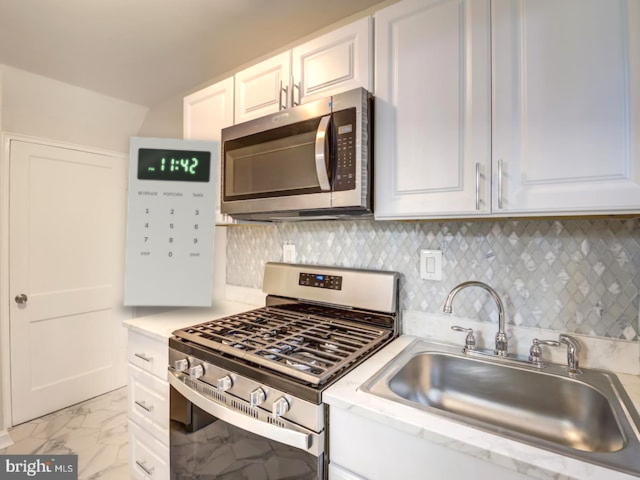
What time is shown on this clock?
11:42
